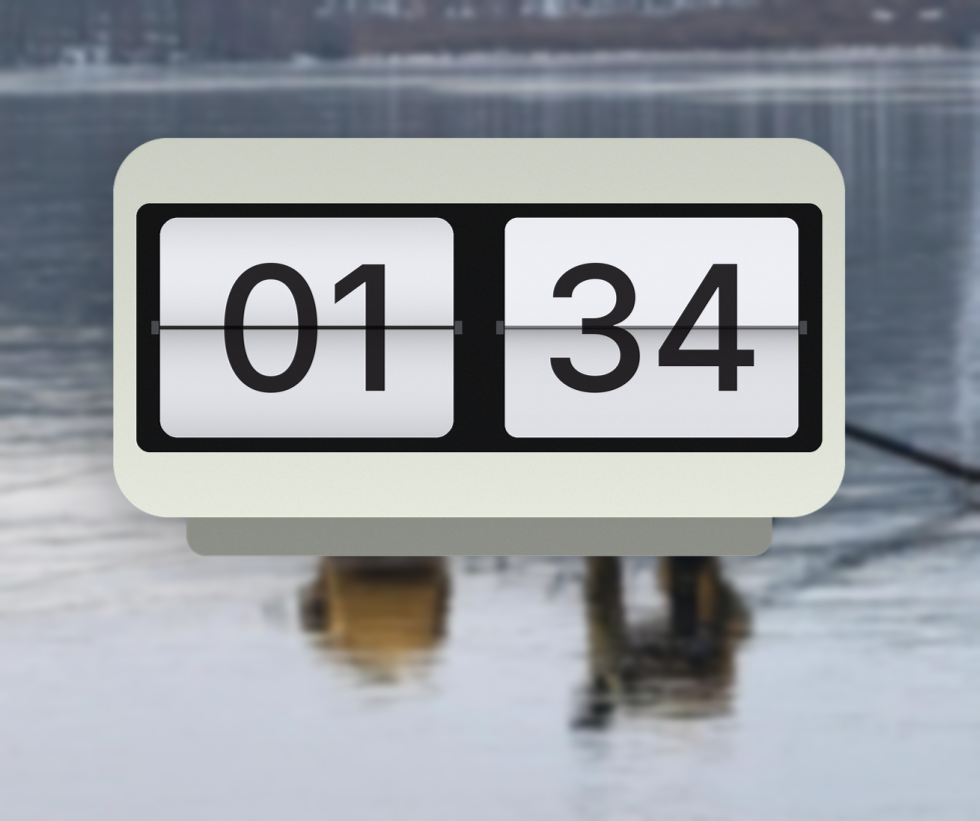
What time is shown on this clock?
1:34
